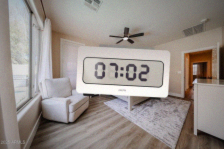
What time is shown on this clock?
7:02
